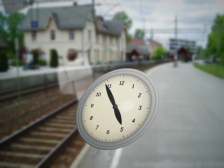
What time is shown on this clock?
4:54
